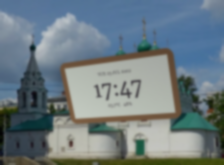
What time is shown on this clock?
17:47
